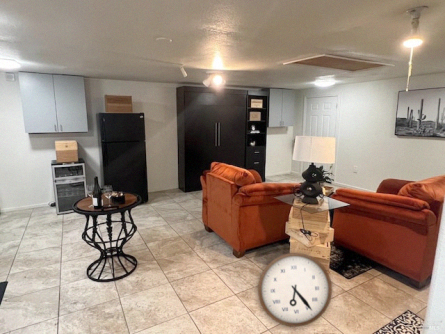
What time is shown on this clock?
6:24
